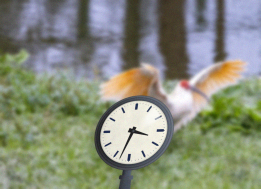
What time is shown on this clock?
3:33
